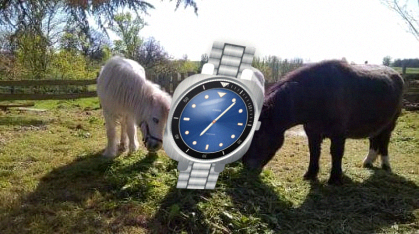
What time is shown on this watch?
7:06
